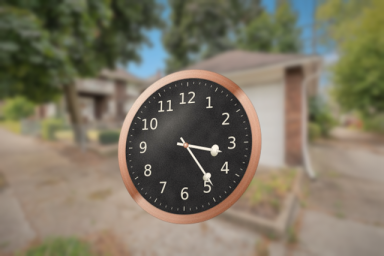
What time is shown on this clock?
3:24
